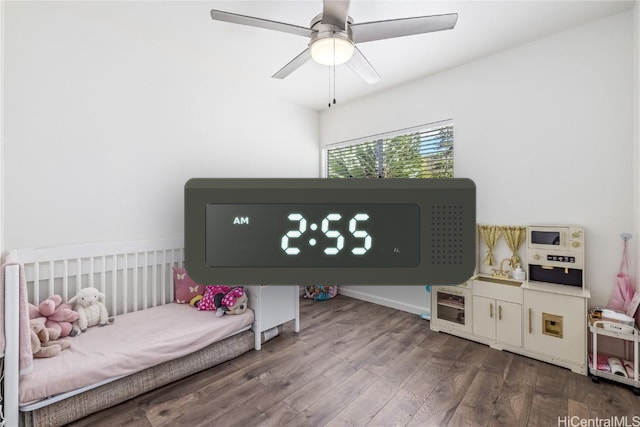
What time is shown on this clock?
2:55
